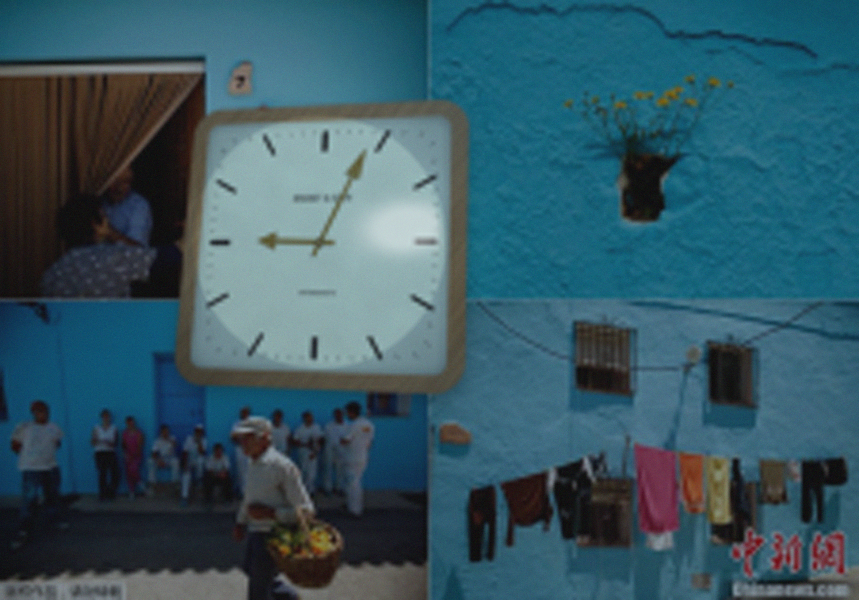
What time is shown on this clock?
9:04
